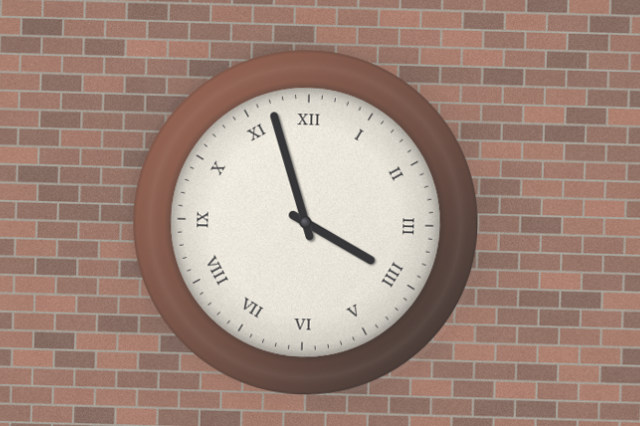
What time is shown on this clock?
3:57
